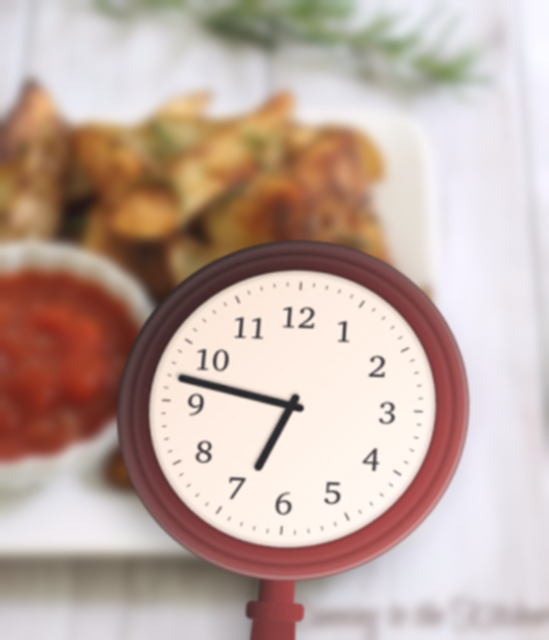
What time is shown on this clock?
6:47
